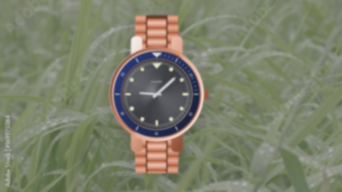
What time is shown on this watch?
9:08
